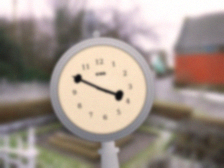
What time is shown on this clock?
3:50
